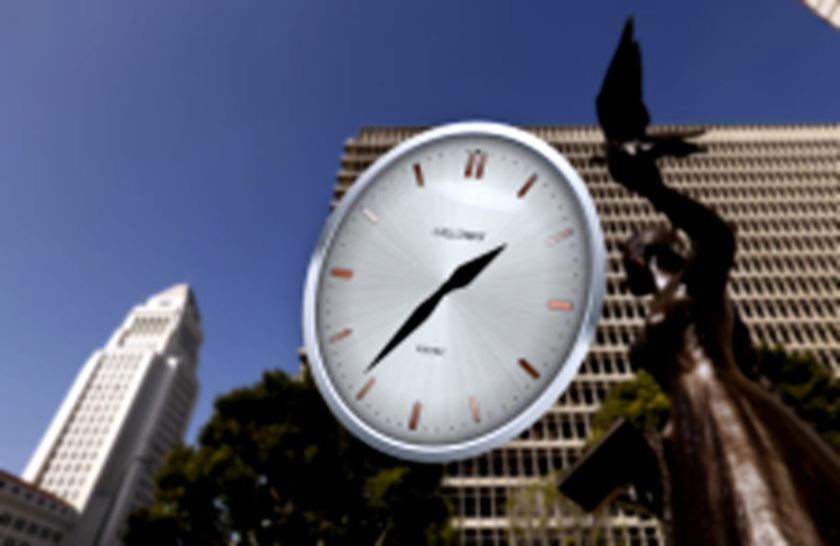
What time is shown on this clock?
1:36
